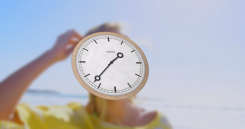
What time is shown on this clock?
1:37
